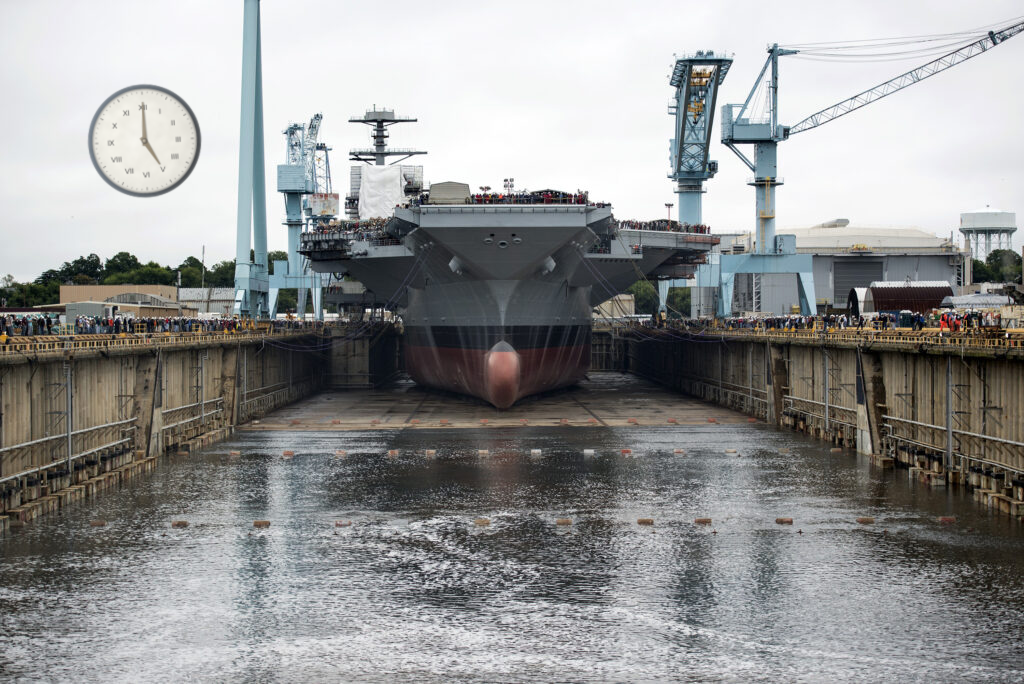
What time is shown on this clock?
5:00
